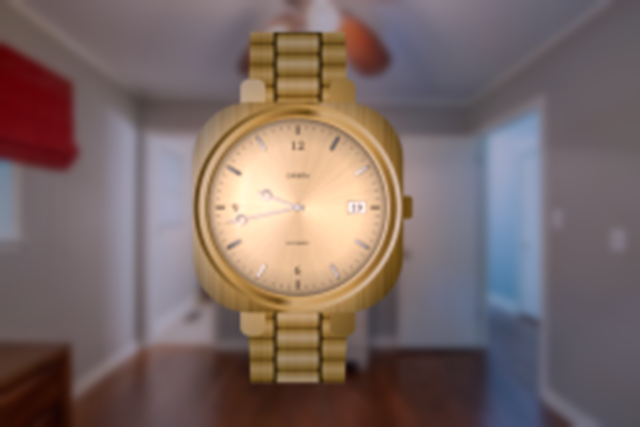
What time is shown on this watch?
9:43
